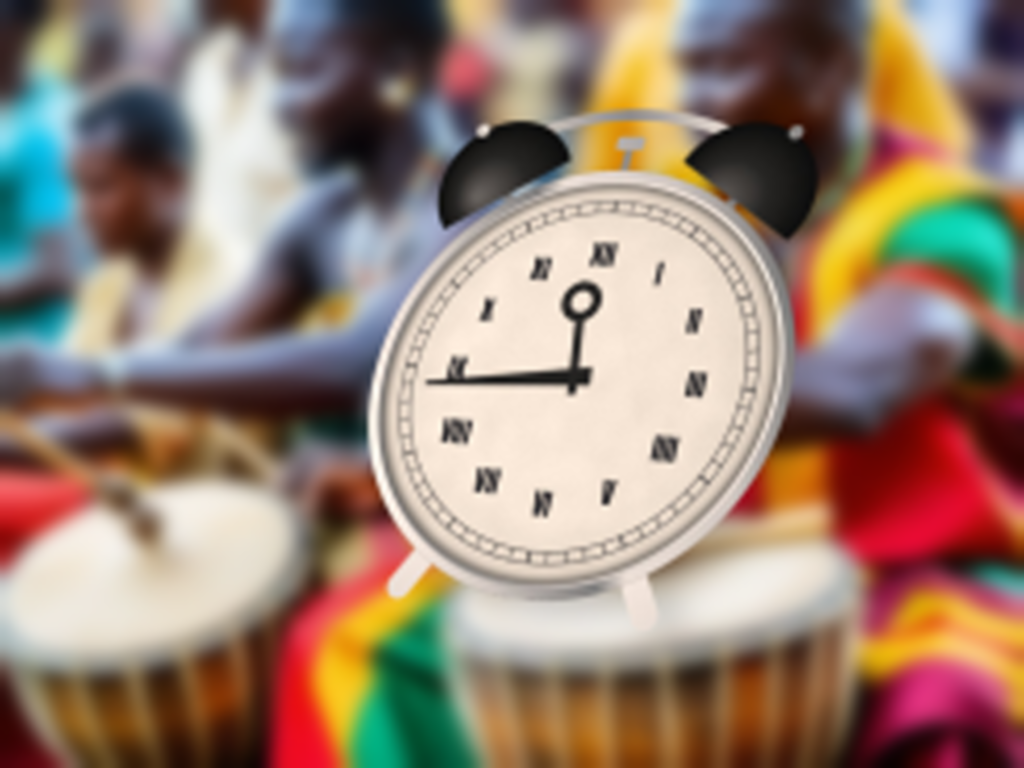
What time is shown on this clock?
11:44
